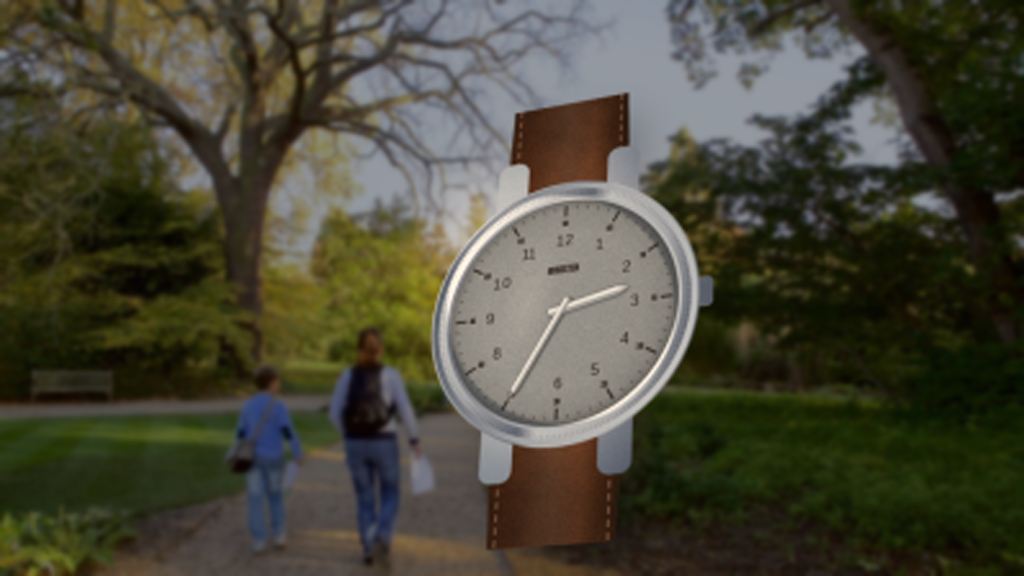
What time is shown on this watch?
2:35
